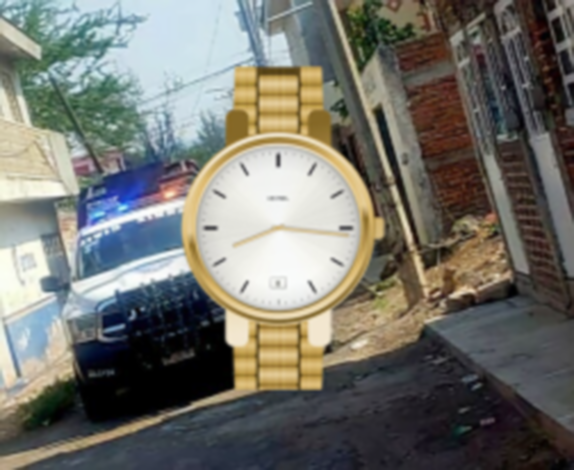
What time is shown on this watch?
8:16
